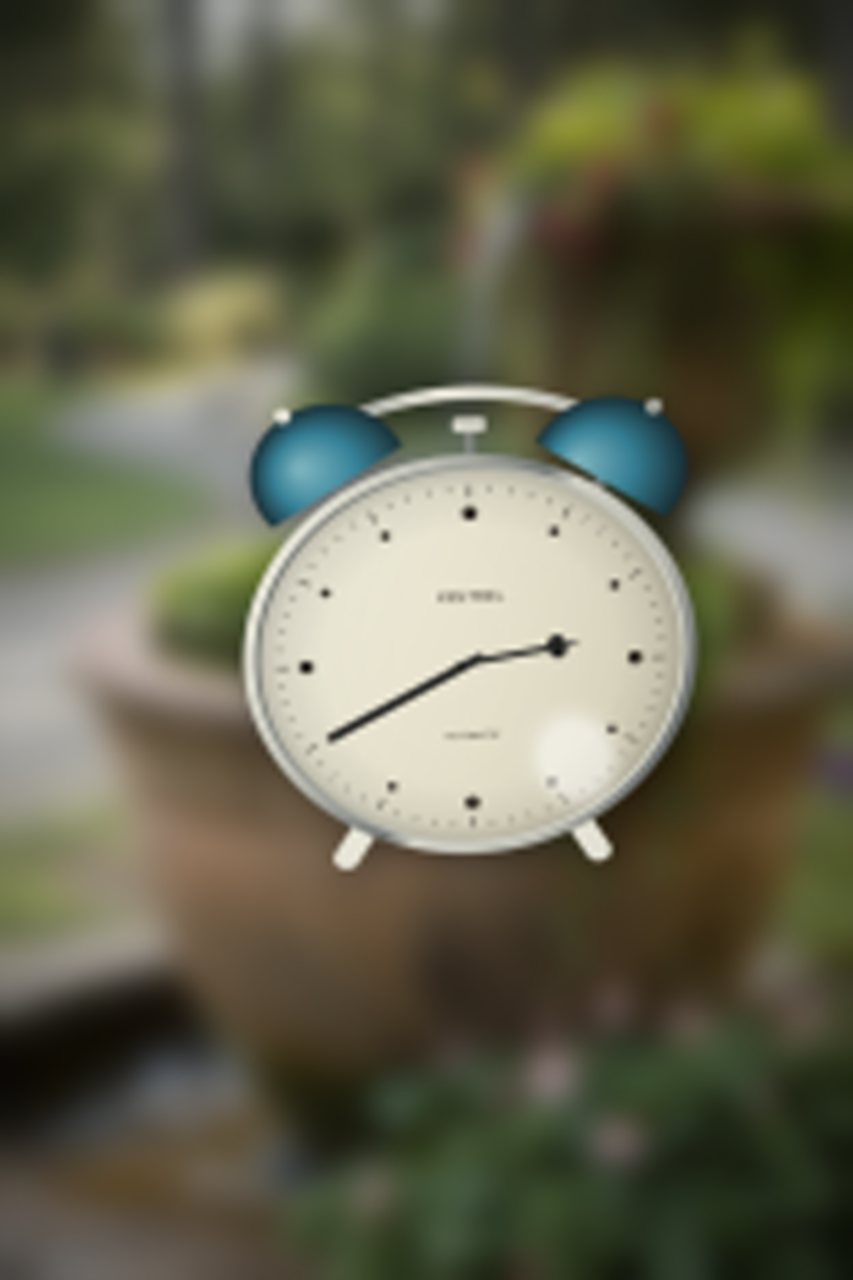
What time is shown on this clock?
2:40
